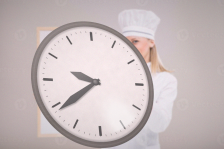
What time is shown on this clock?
9:39
